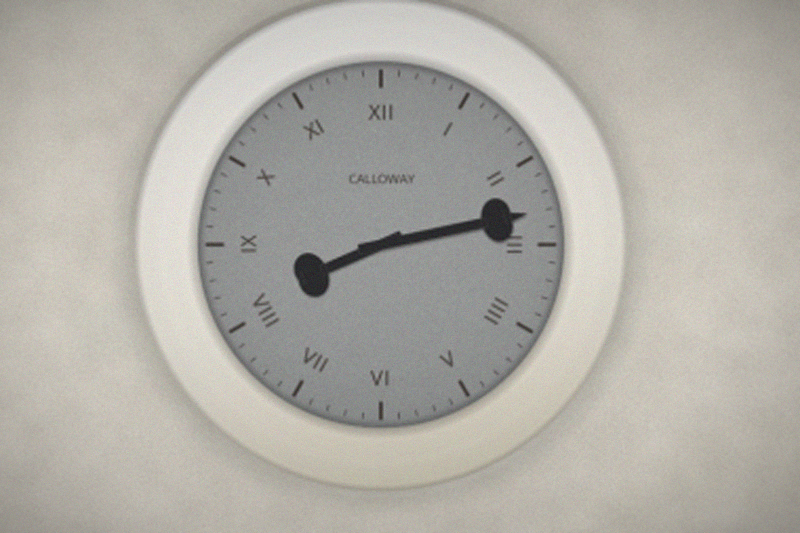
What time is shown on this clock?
8:13
